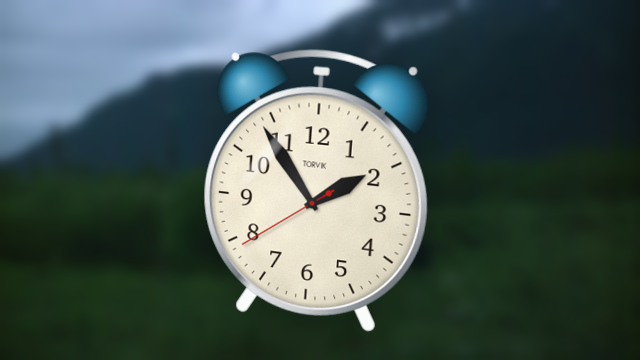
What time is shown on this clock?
1:53:39
